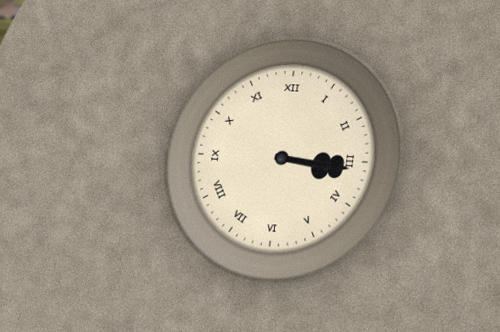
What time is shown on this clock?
3:16
